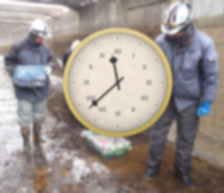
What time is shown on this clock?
11:38
